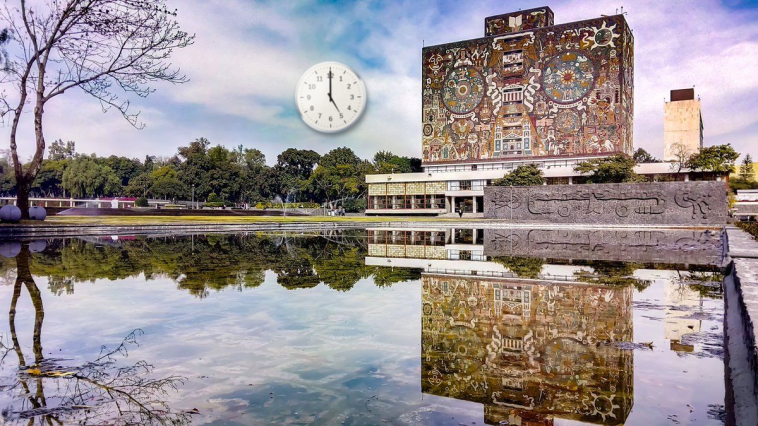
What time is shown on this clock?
5:00
